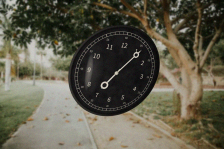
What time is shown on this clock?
7:06
